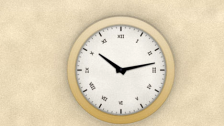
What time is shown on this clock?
10:13
